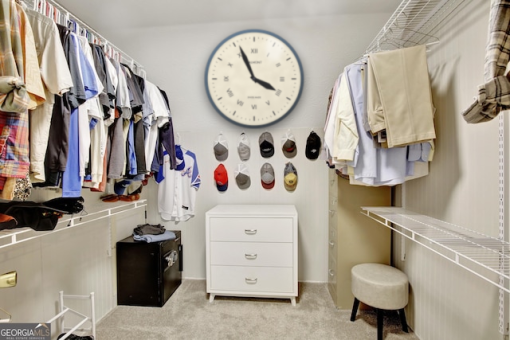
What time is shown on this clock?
3:56
